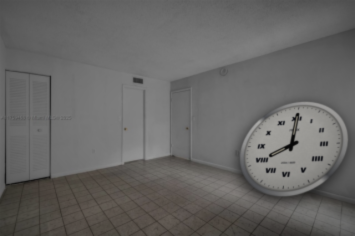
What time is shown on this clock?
8:00
